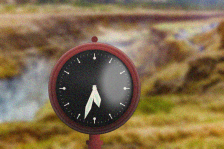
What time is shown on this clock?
5:33
